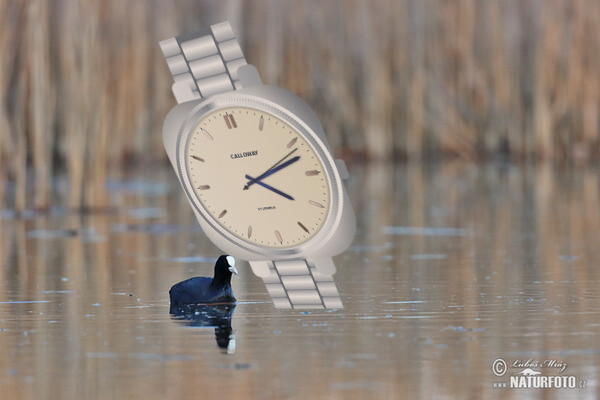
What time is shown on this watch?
4:12:11
